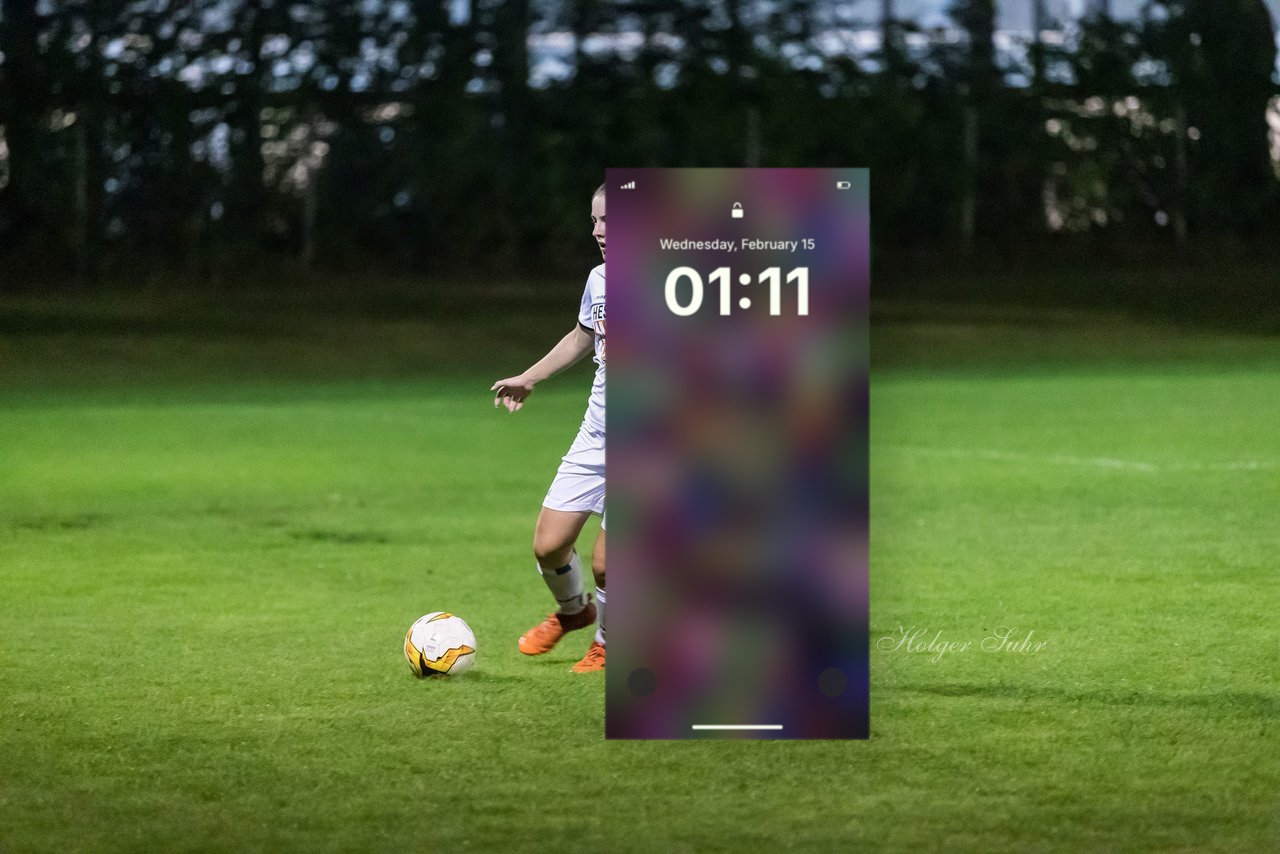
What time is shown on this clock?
1:11
